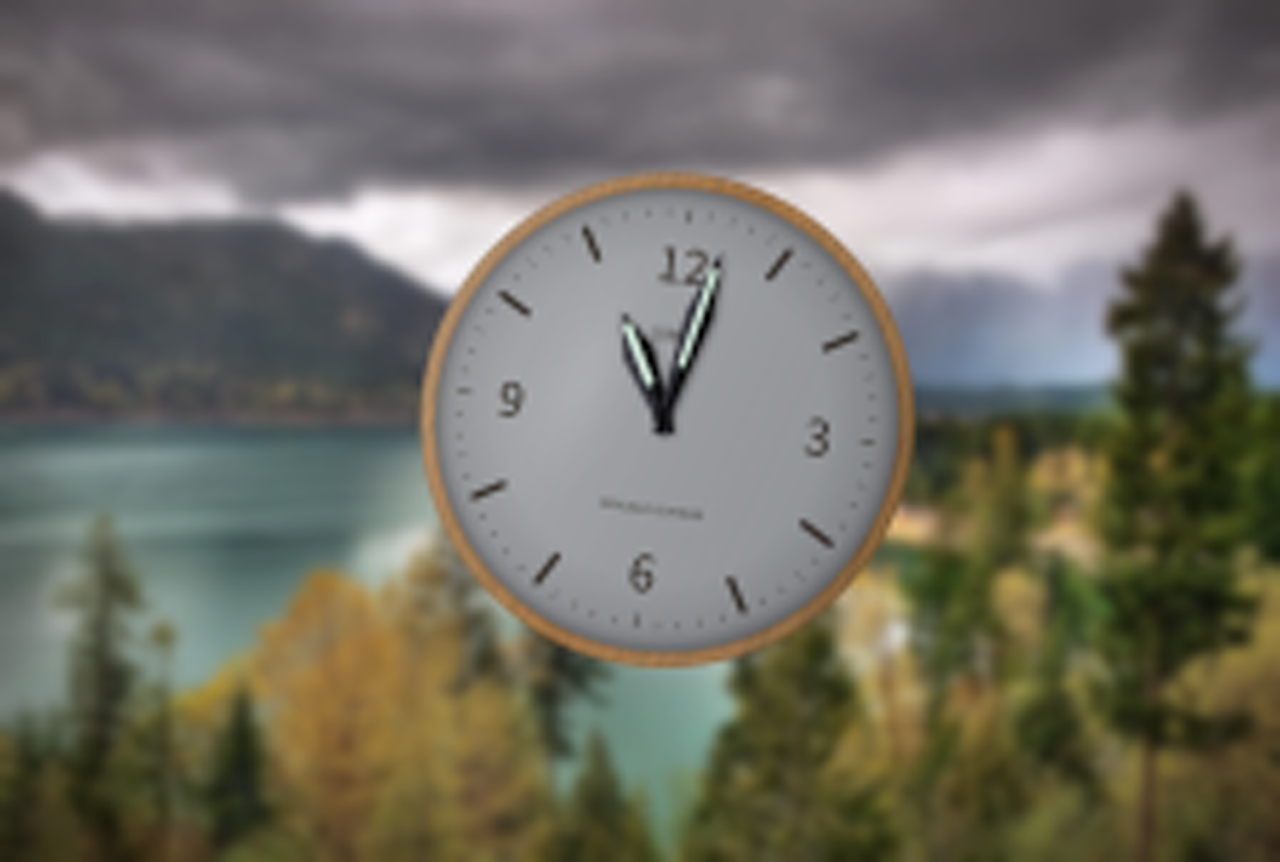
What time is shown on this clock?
11:02
